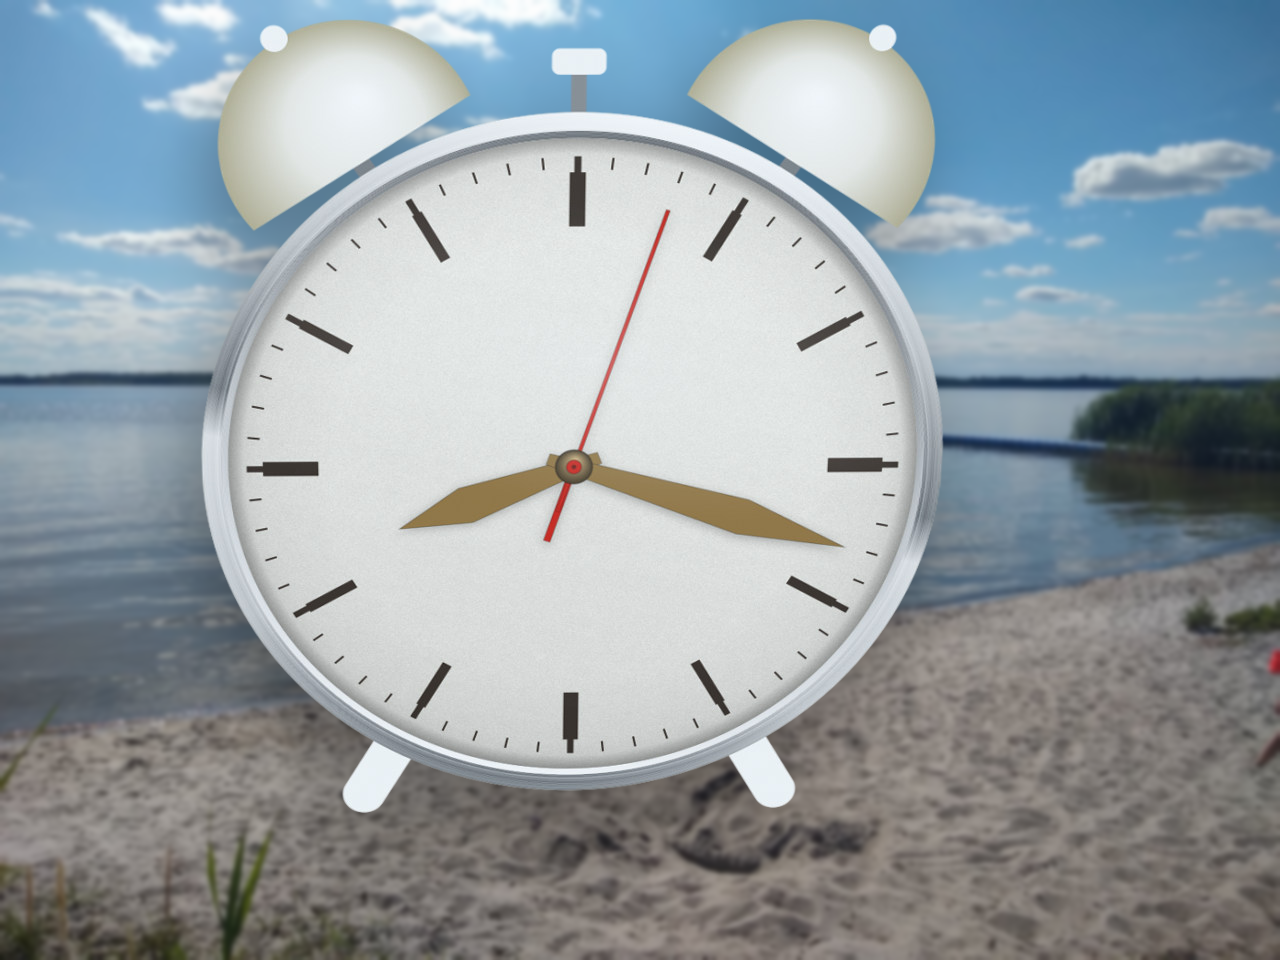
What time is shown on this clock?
8:18:03
